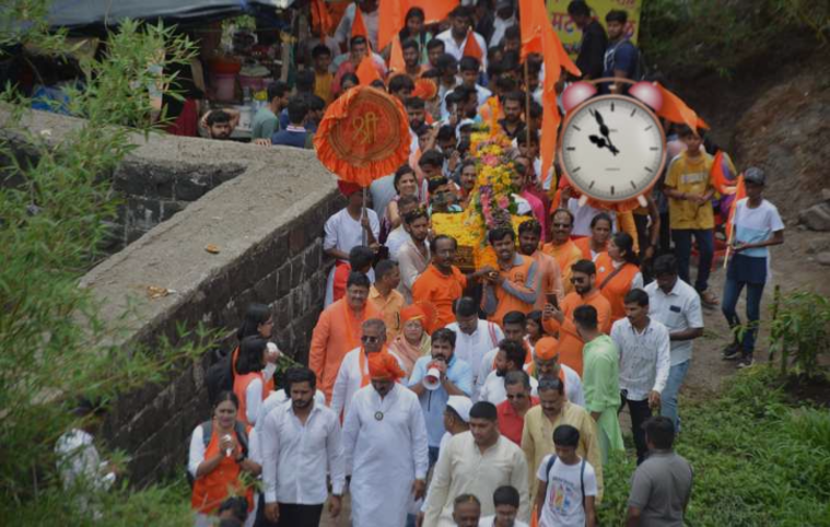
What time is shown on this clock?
9:56
